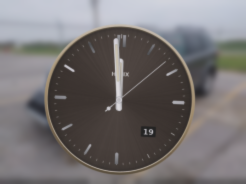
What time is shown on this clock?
11:59:08
